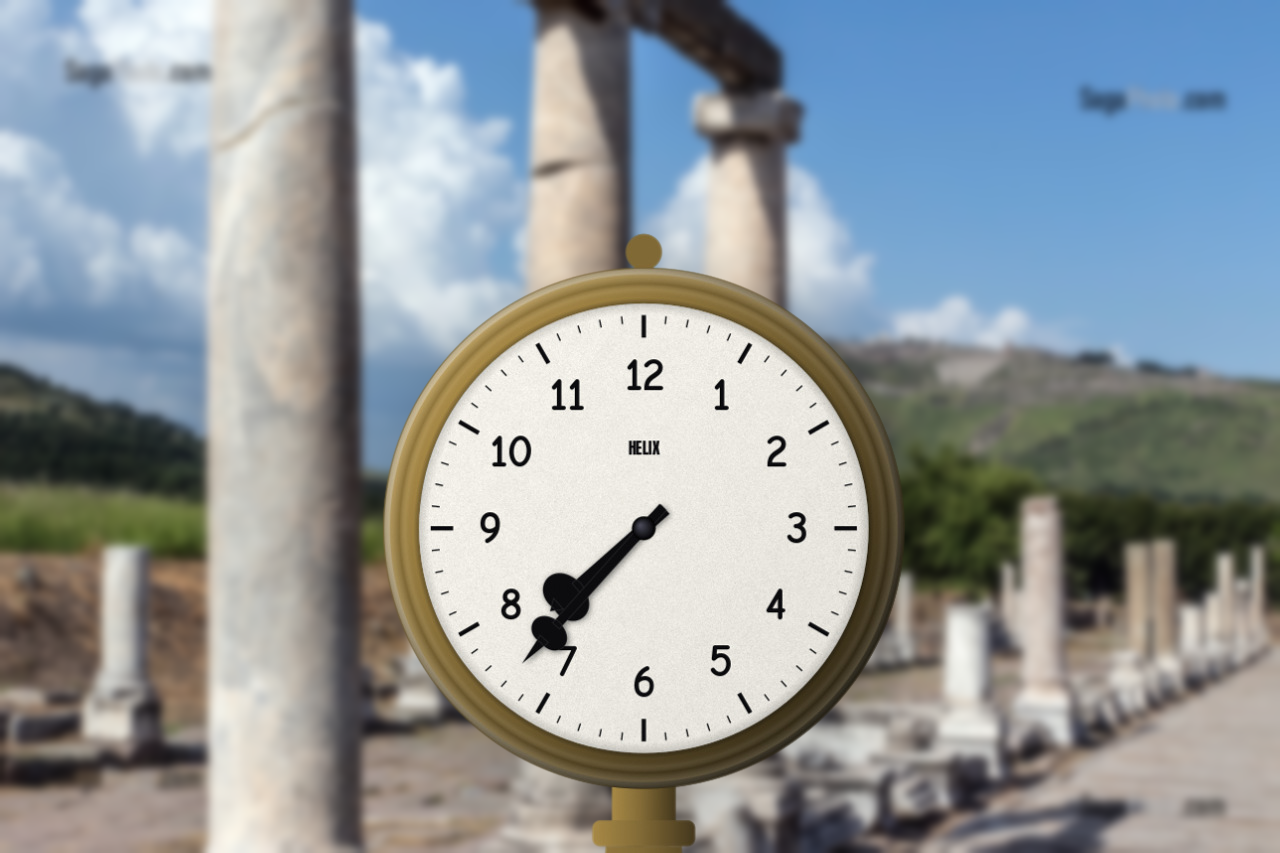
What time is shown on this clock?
7:37
